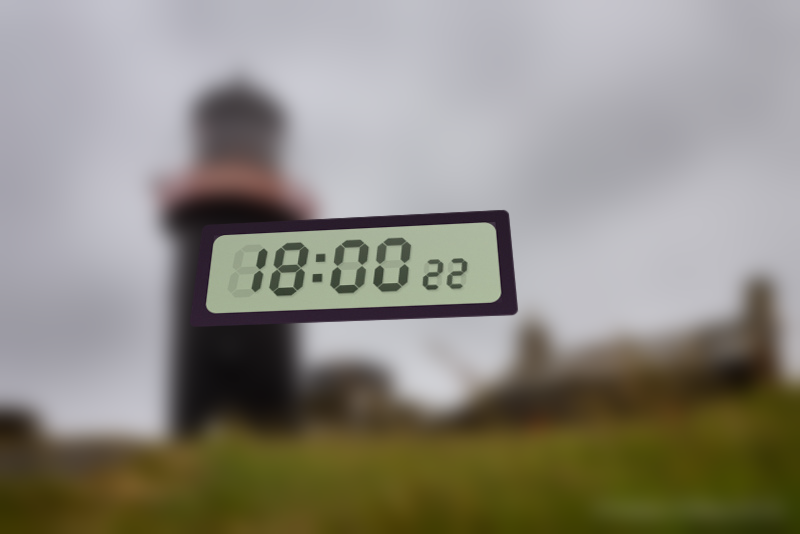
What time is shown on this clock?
18:00:22
